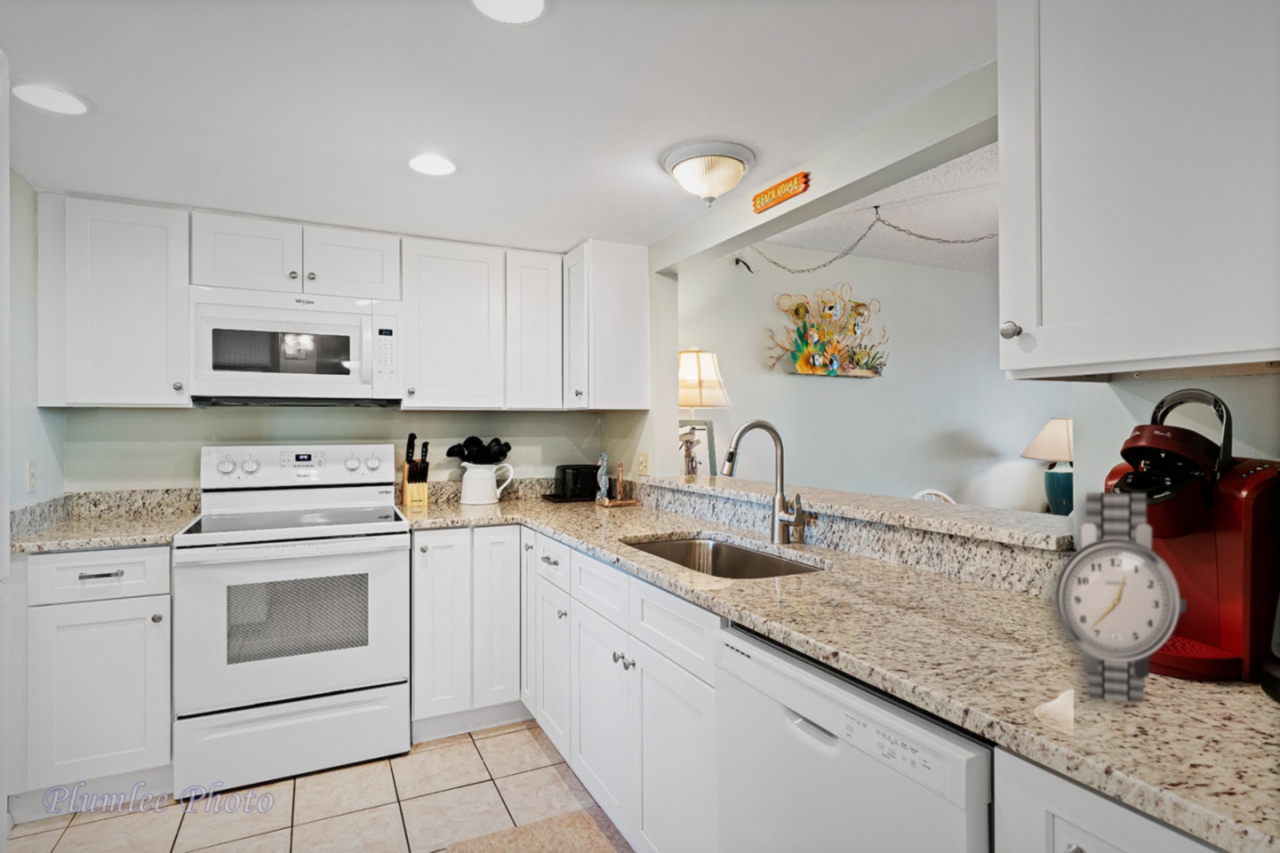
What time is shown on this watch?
12:37
